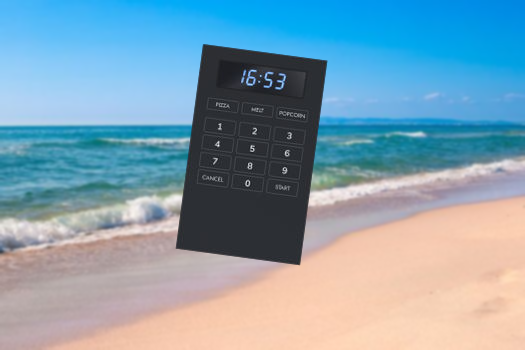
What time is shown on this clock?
16:53
